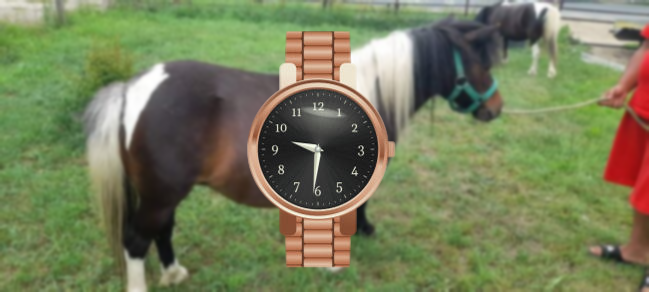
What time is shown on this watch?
9:31
